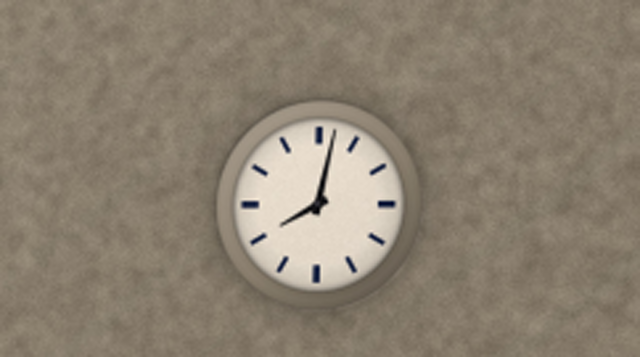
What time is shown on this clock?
8:02
